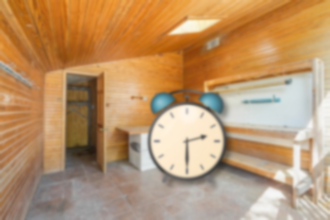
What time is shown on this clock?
2:30
